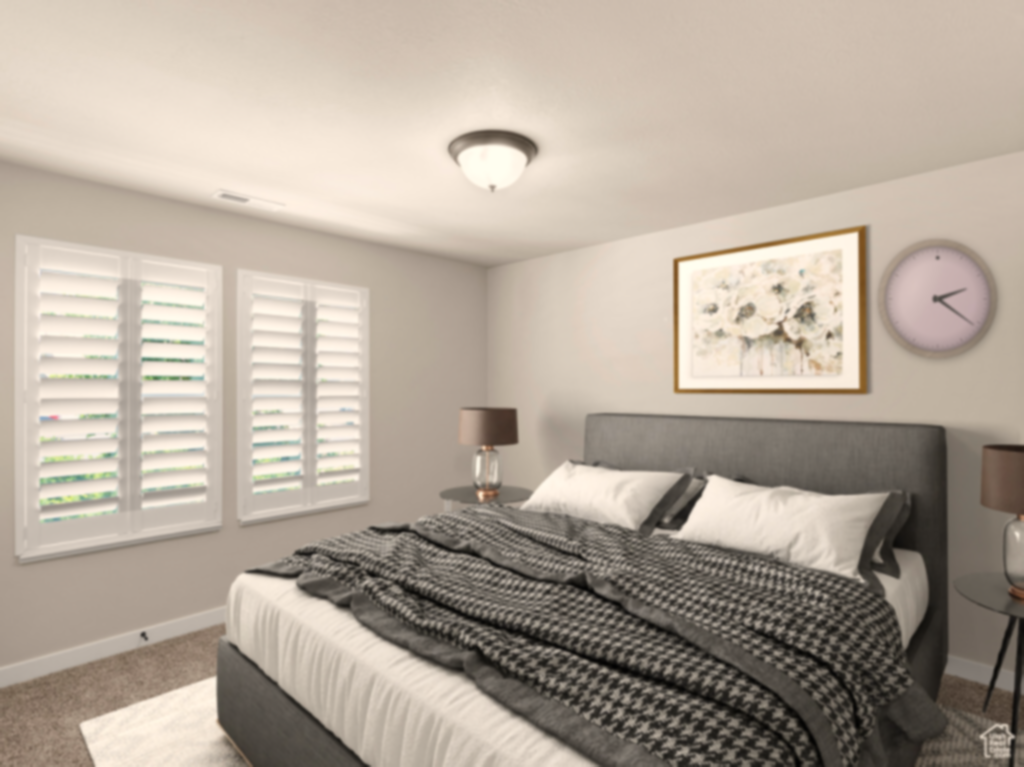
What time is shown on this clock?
2:21
